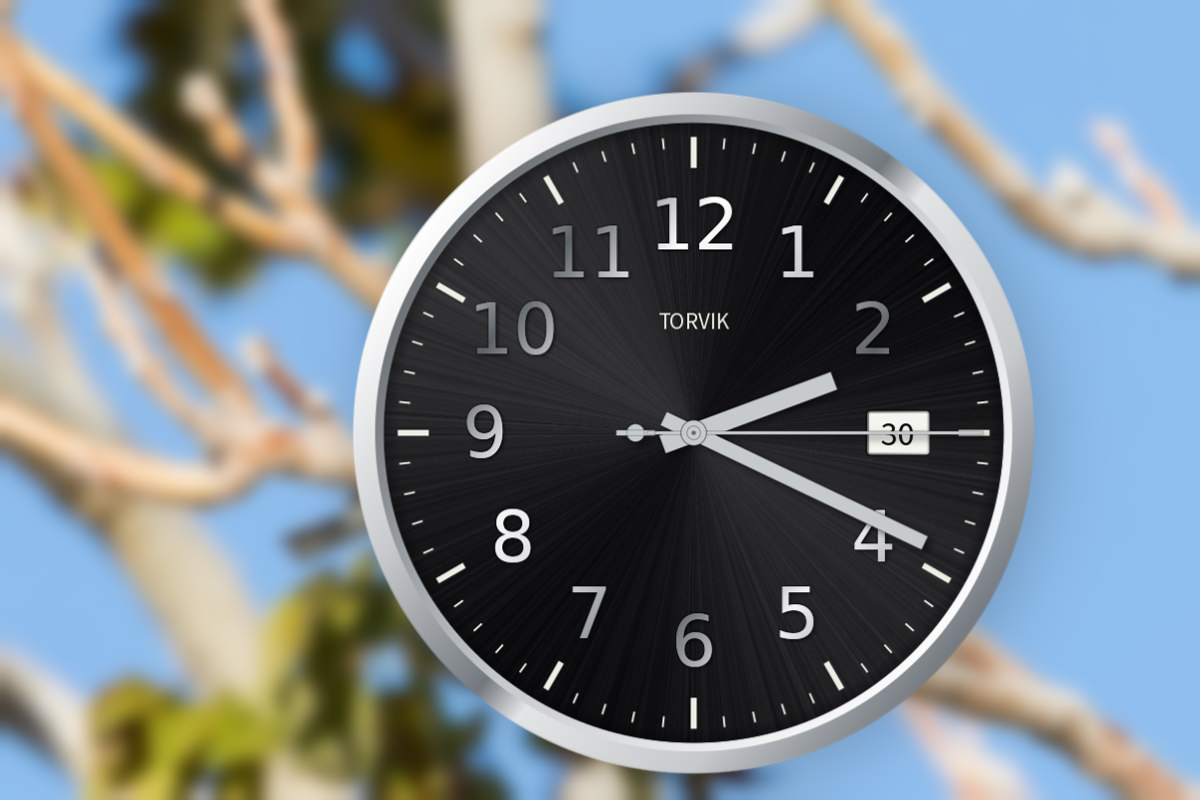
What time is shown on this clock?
2:19:15
